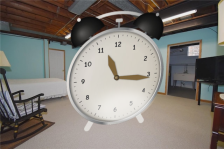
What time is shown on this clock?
11:16
